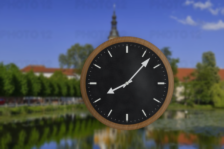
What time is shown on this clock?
8:07
